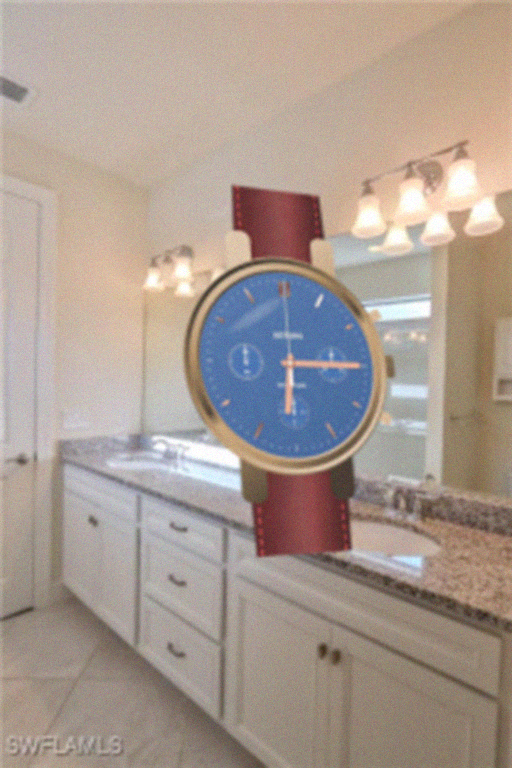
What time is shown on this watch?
6:15
